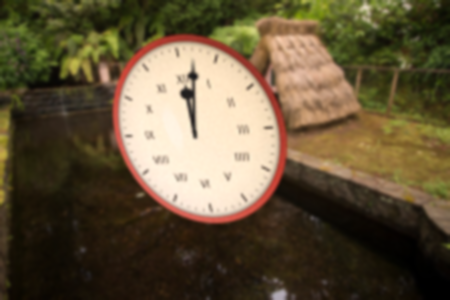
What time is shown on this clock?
12:02
